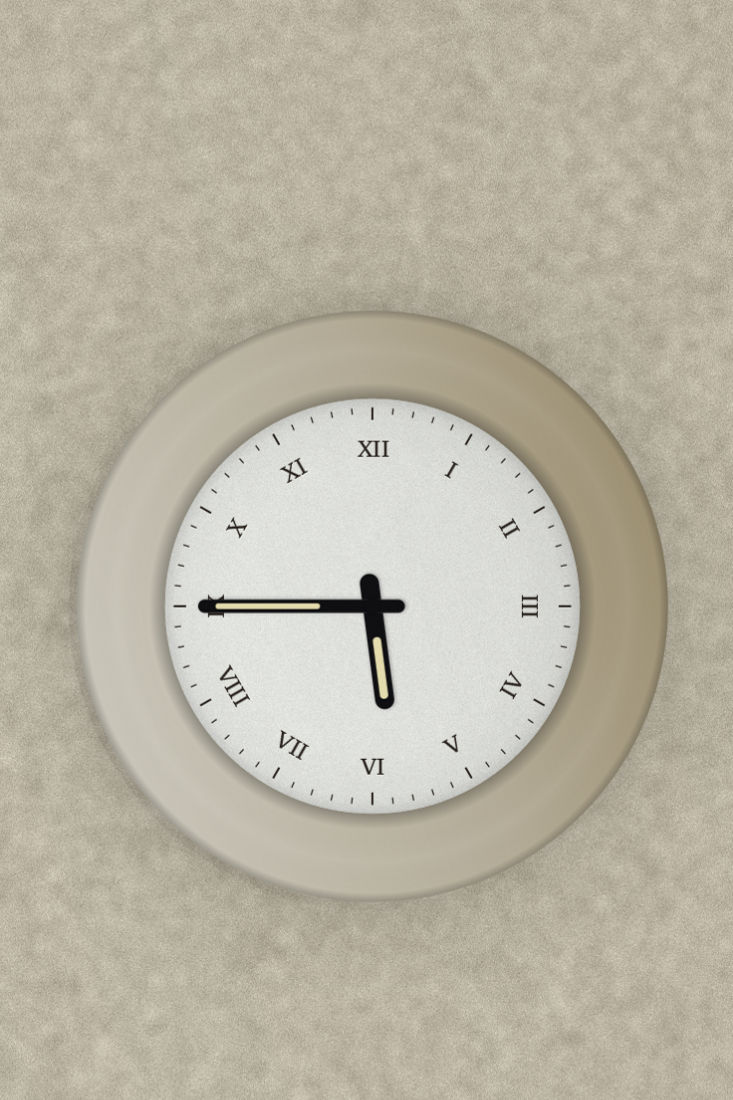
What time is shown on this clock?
5:45
